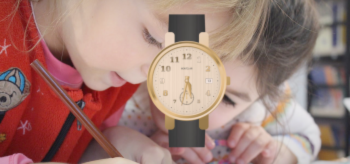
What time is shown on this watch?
5:32
